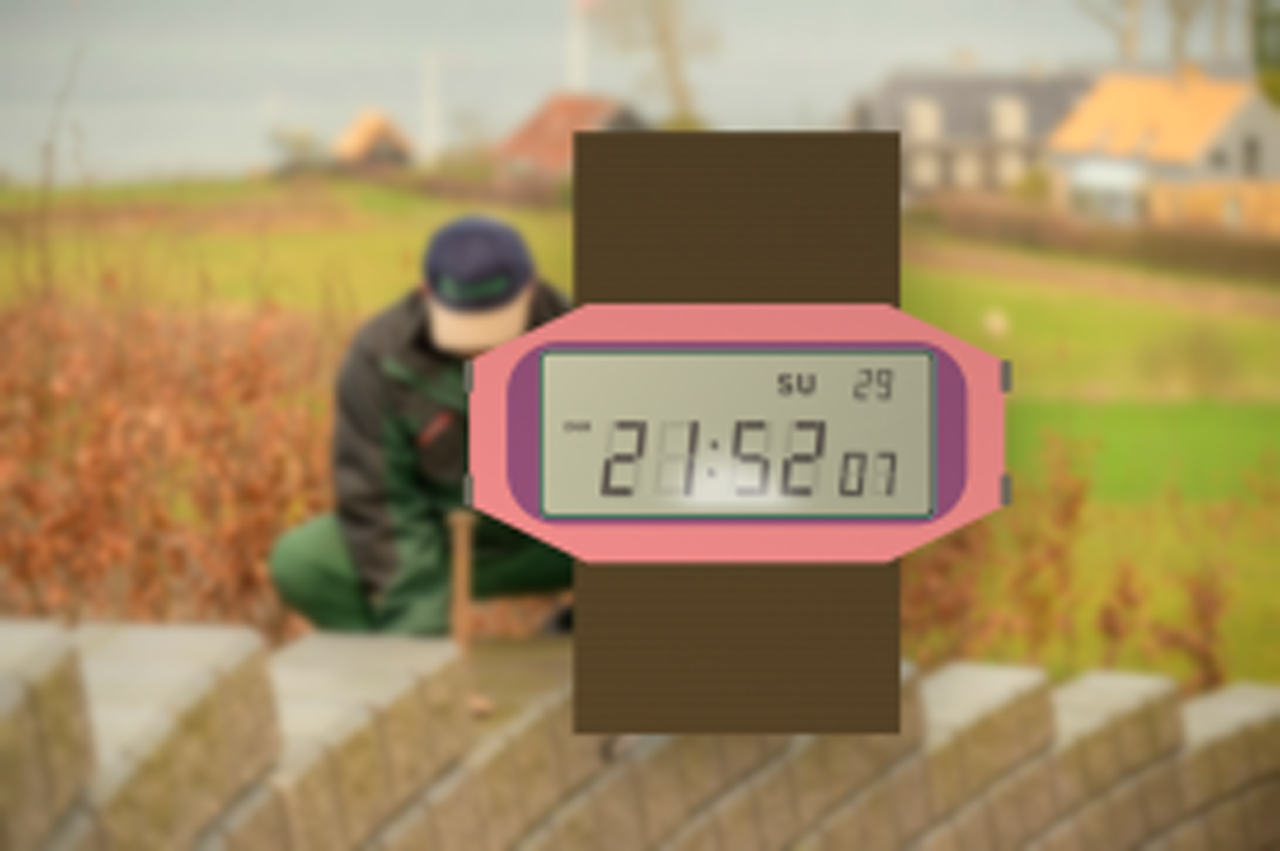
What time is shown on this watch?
21:52:07
